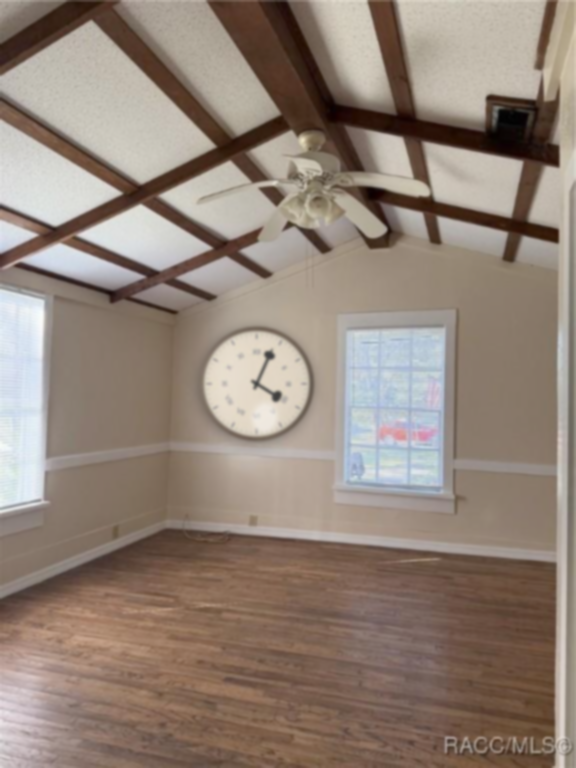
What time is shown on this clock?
4:04
